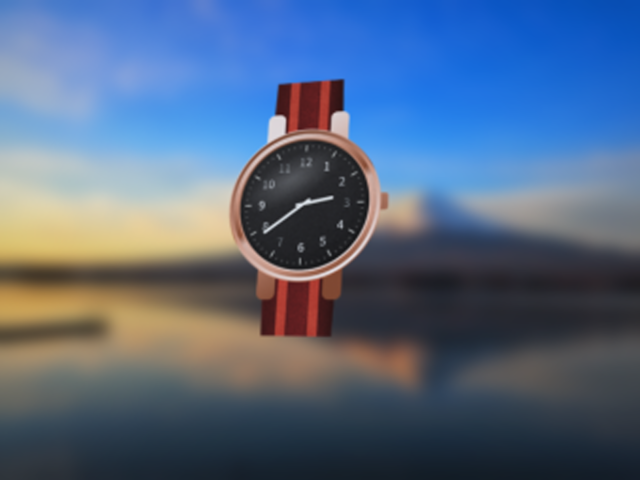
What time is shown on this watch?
2:39
